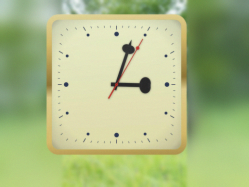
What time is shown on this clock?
3:03:05
